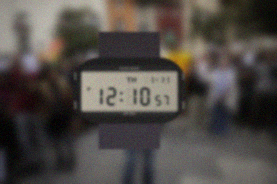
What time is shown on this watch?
12:10
